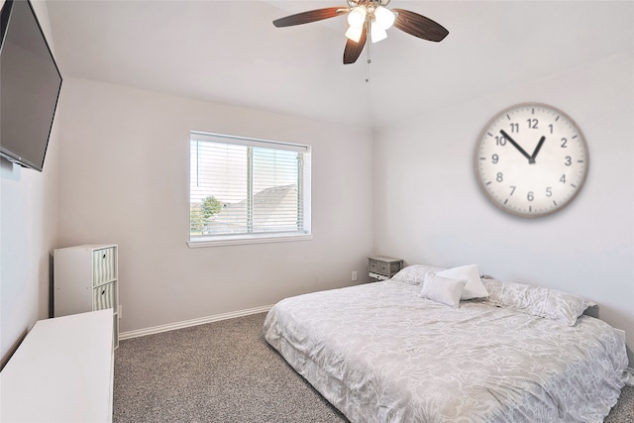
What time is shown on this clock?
12:52
